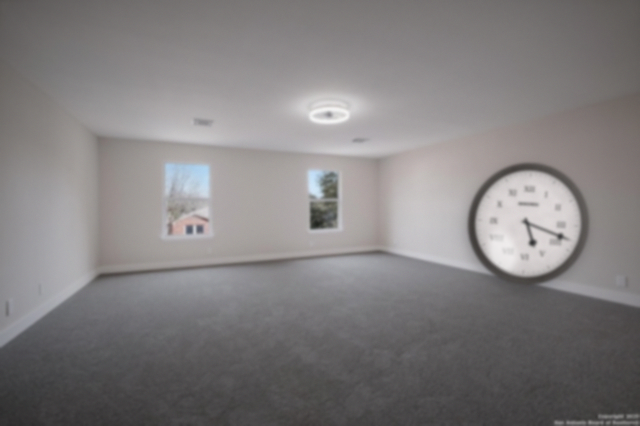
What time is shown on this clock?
5:18
